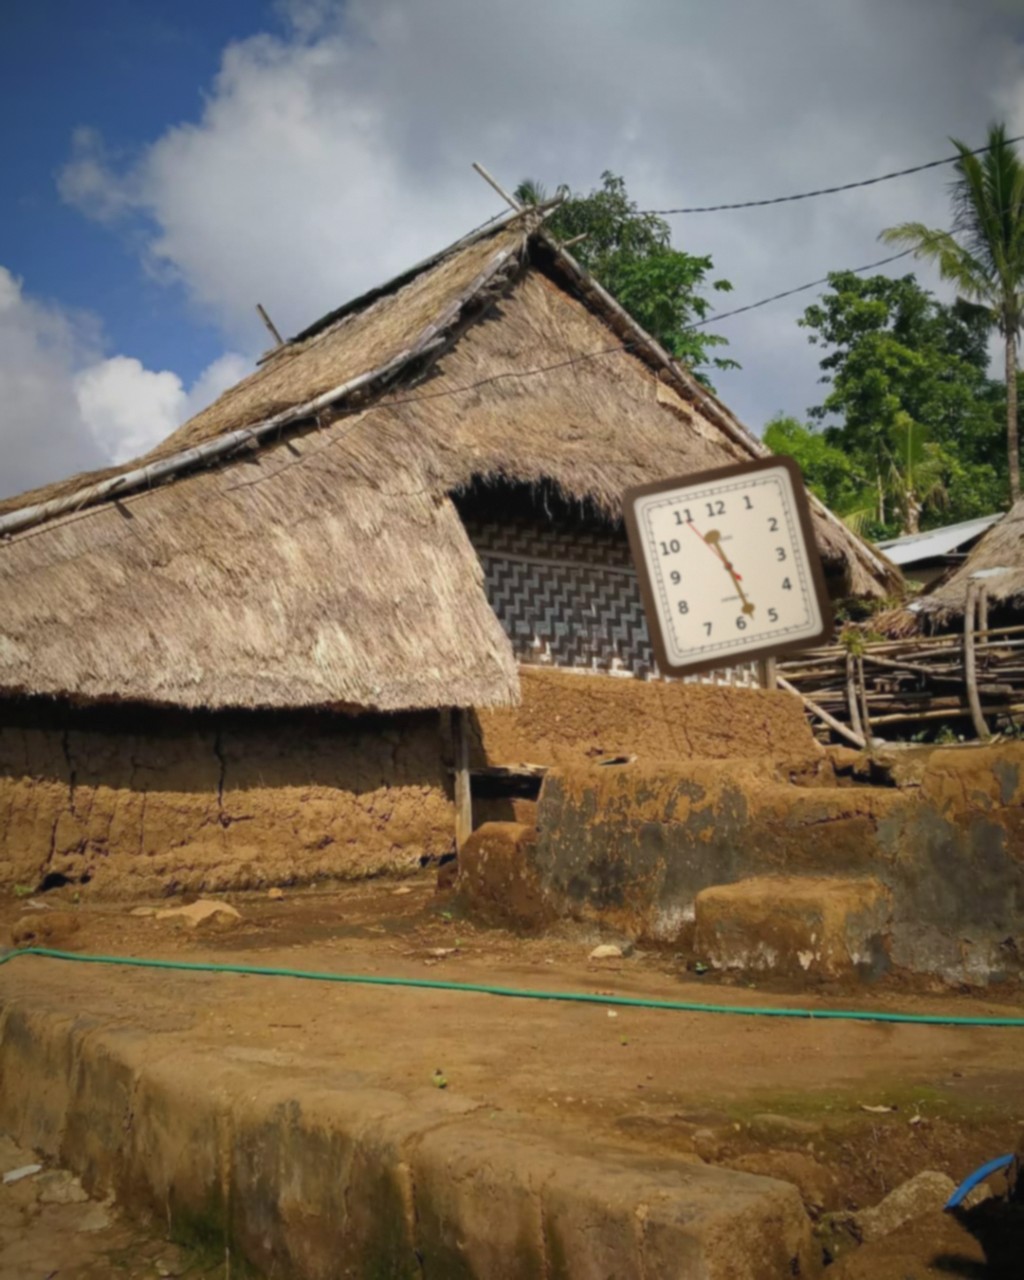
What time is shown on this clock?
11:27:55
